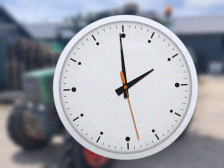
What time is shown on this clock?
1:59:28
